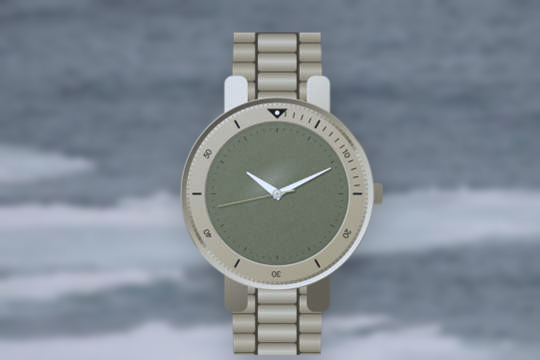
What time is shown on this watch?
10:10:43
